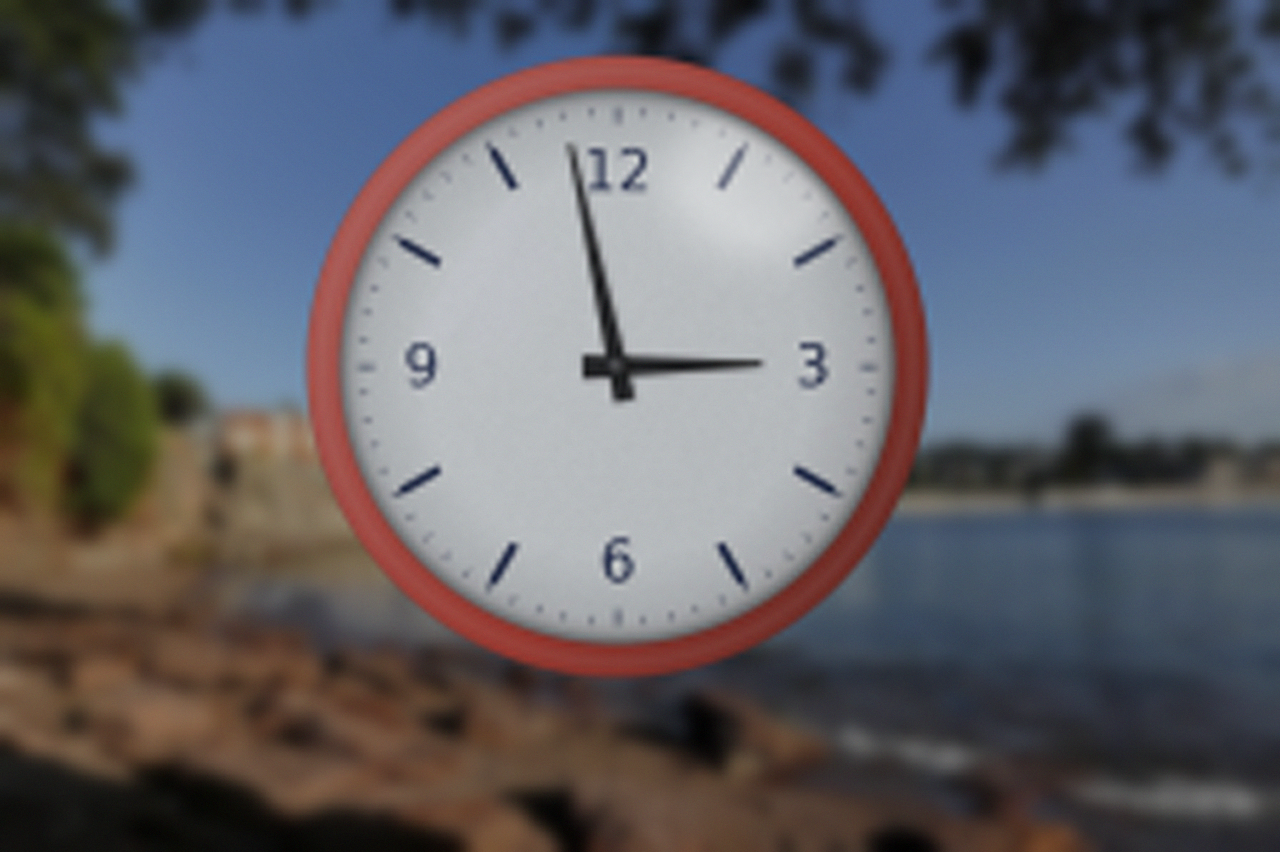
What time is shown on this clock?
2:58
